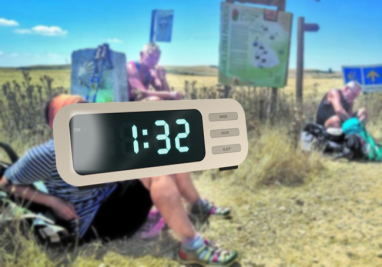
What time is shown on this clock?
1:32
